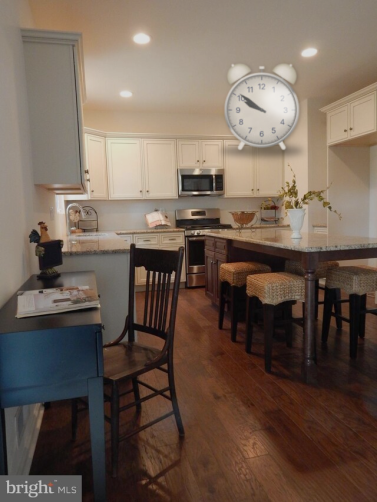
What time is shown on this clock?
9:51
